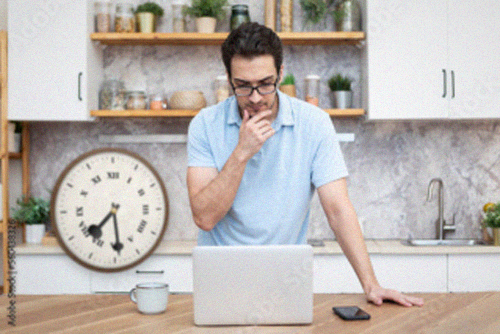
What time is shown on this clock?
7:29
